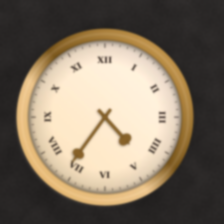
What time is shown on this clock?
4:36
